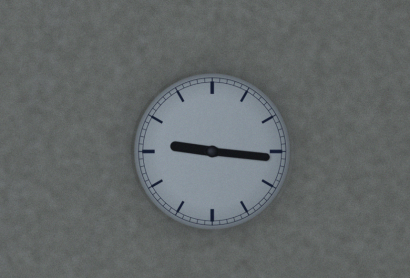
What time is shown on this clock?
9:16
